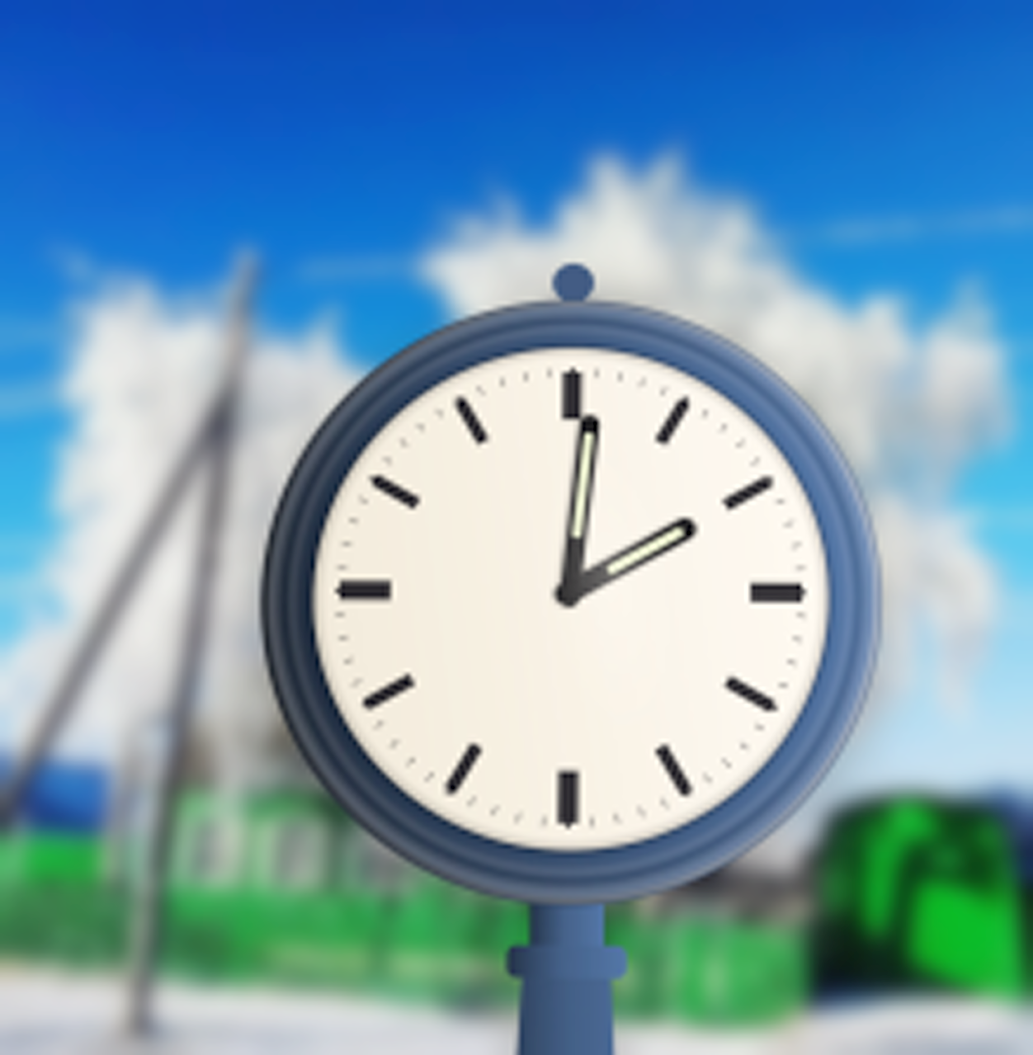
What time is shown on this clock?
2:01
